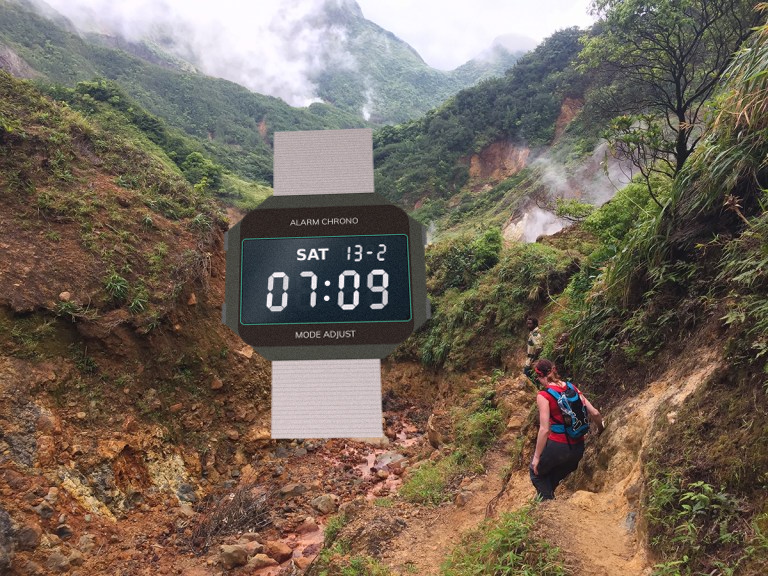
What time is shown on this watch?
7:09
